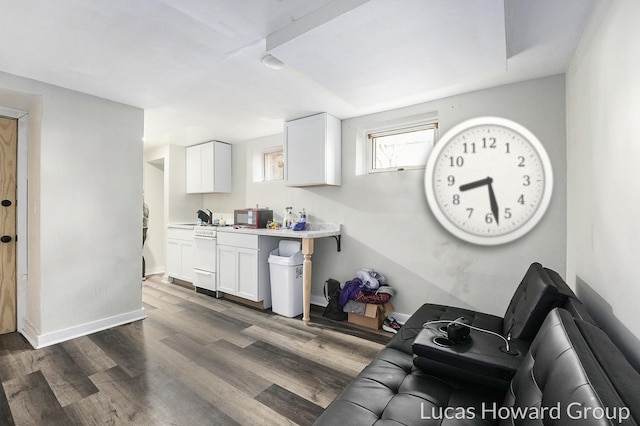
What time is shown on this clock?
8:28
